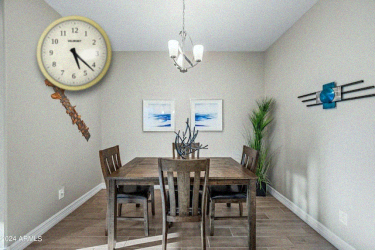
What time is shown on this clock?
5:22
